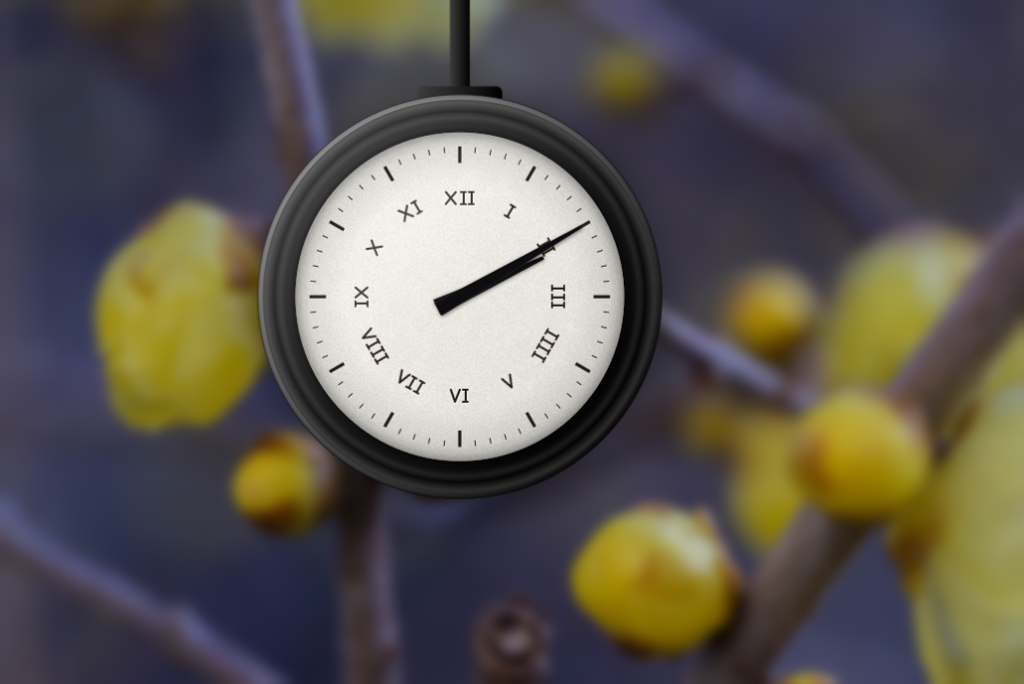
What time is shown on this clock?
2:10
